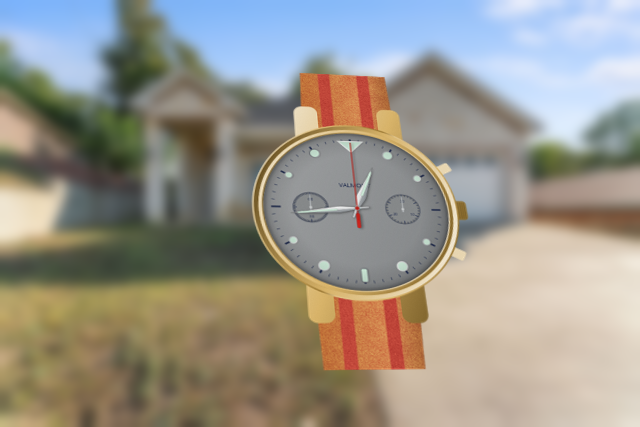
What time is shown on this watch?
12:44
